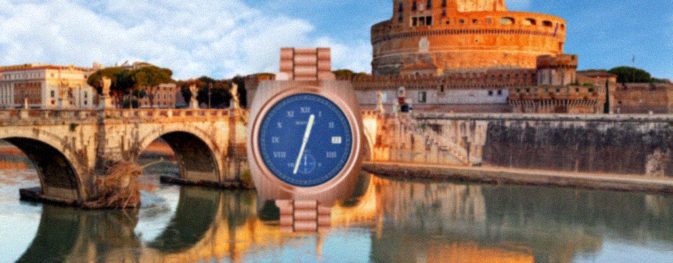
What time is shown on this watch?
12:33
